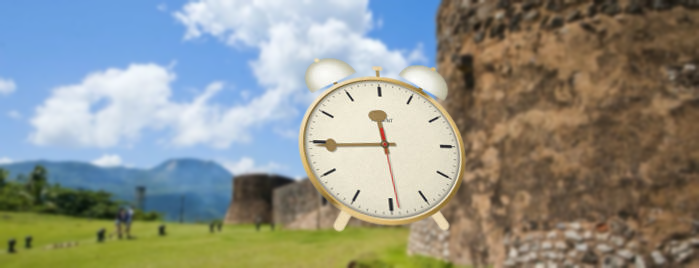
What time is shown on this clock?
11:44:29
